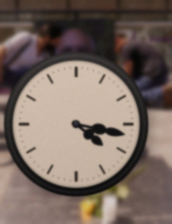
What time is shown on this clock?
4:17
